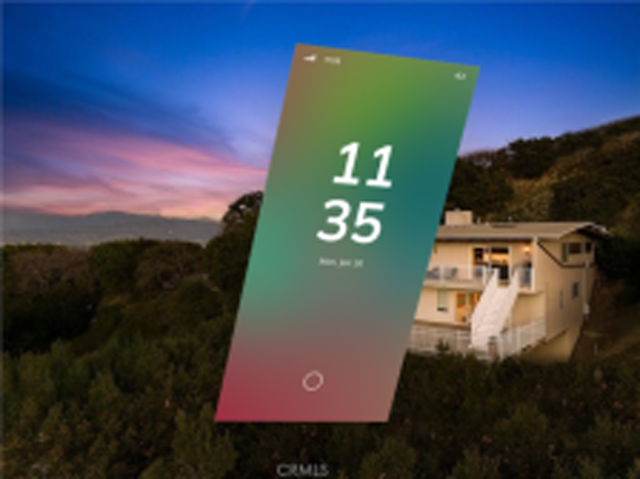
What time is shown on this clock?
11:35
